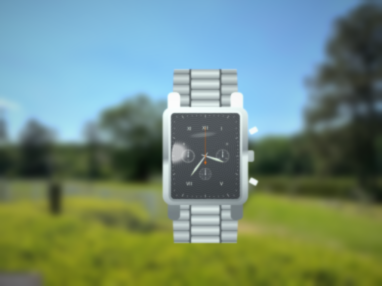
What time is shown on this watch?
3:36
